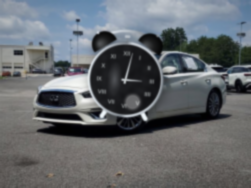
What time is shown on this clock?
3:02
